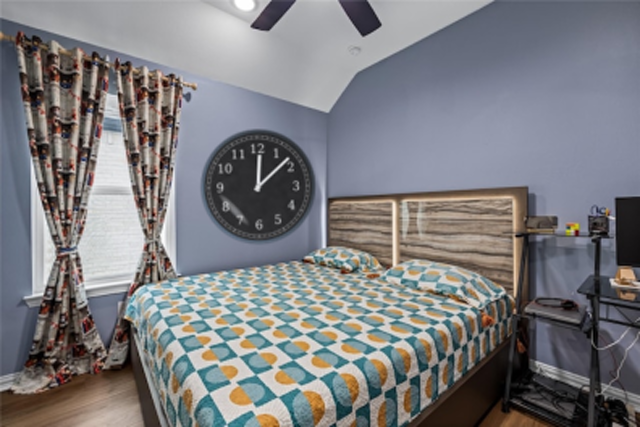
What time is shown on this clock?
12:08
